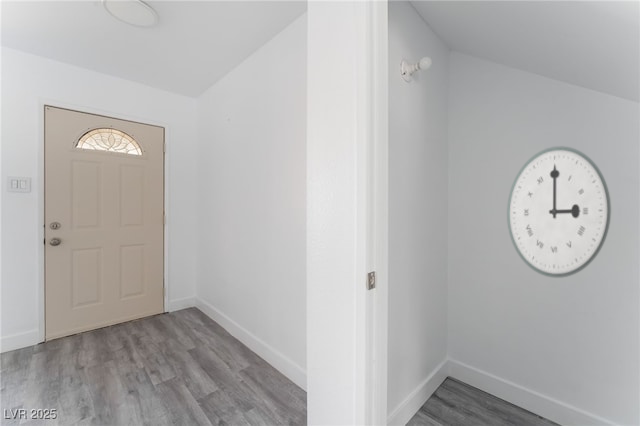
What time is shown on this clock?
3:00
